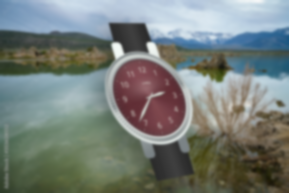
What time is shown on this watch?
2:37
